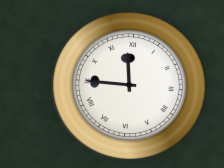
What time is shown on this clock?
11:45
